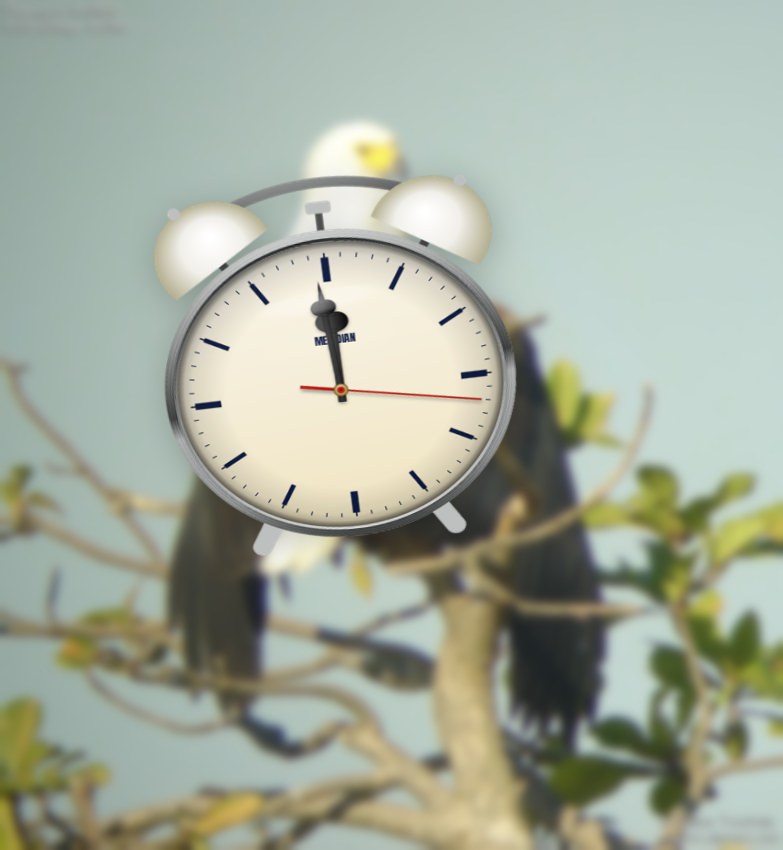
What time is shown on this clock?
11:59:17
